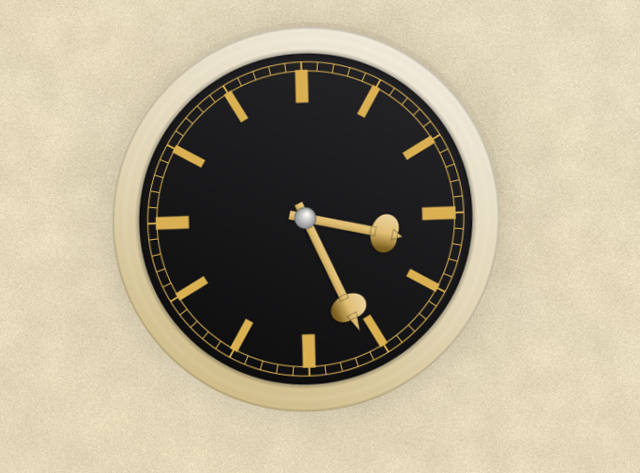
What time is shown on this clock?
3:26
